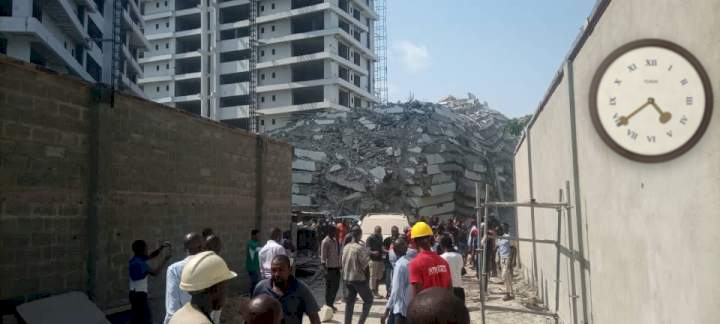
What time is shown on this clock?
4:39
